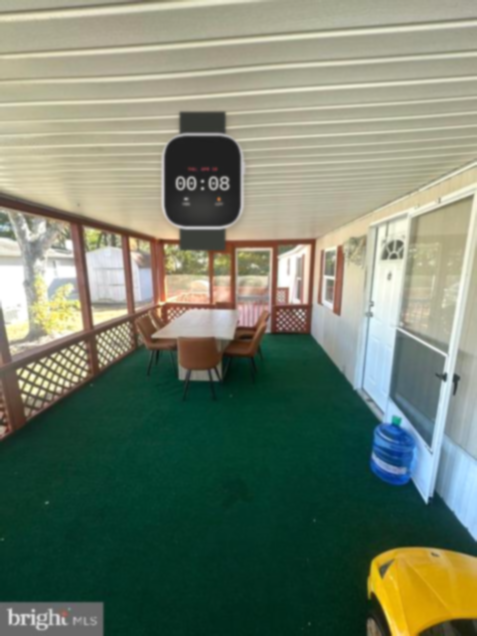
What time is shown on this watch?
0:08
